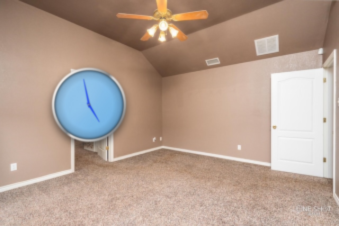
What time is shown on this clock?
4:58
